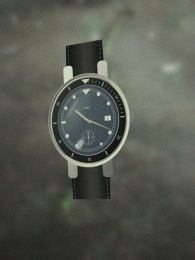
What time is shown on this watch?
10:19
